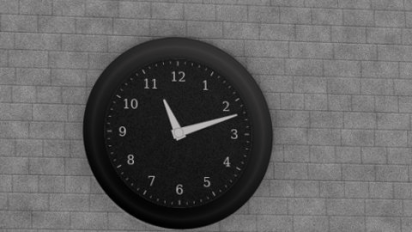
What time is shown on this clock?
11:12
